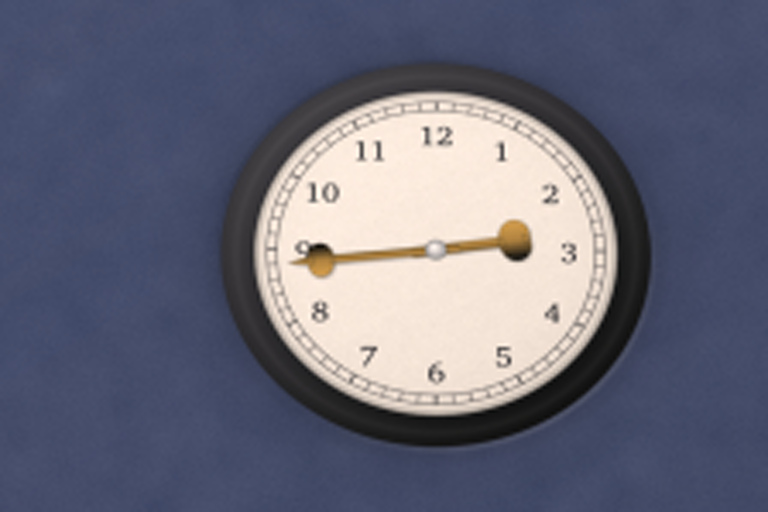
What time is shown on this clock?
2:44
